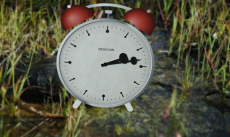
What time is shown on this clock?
2:13
